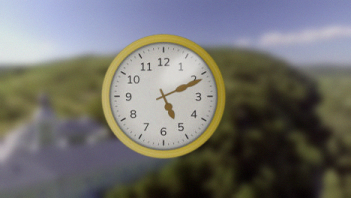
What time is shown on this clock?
5:11
